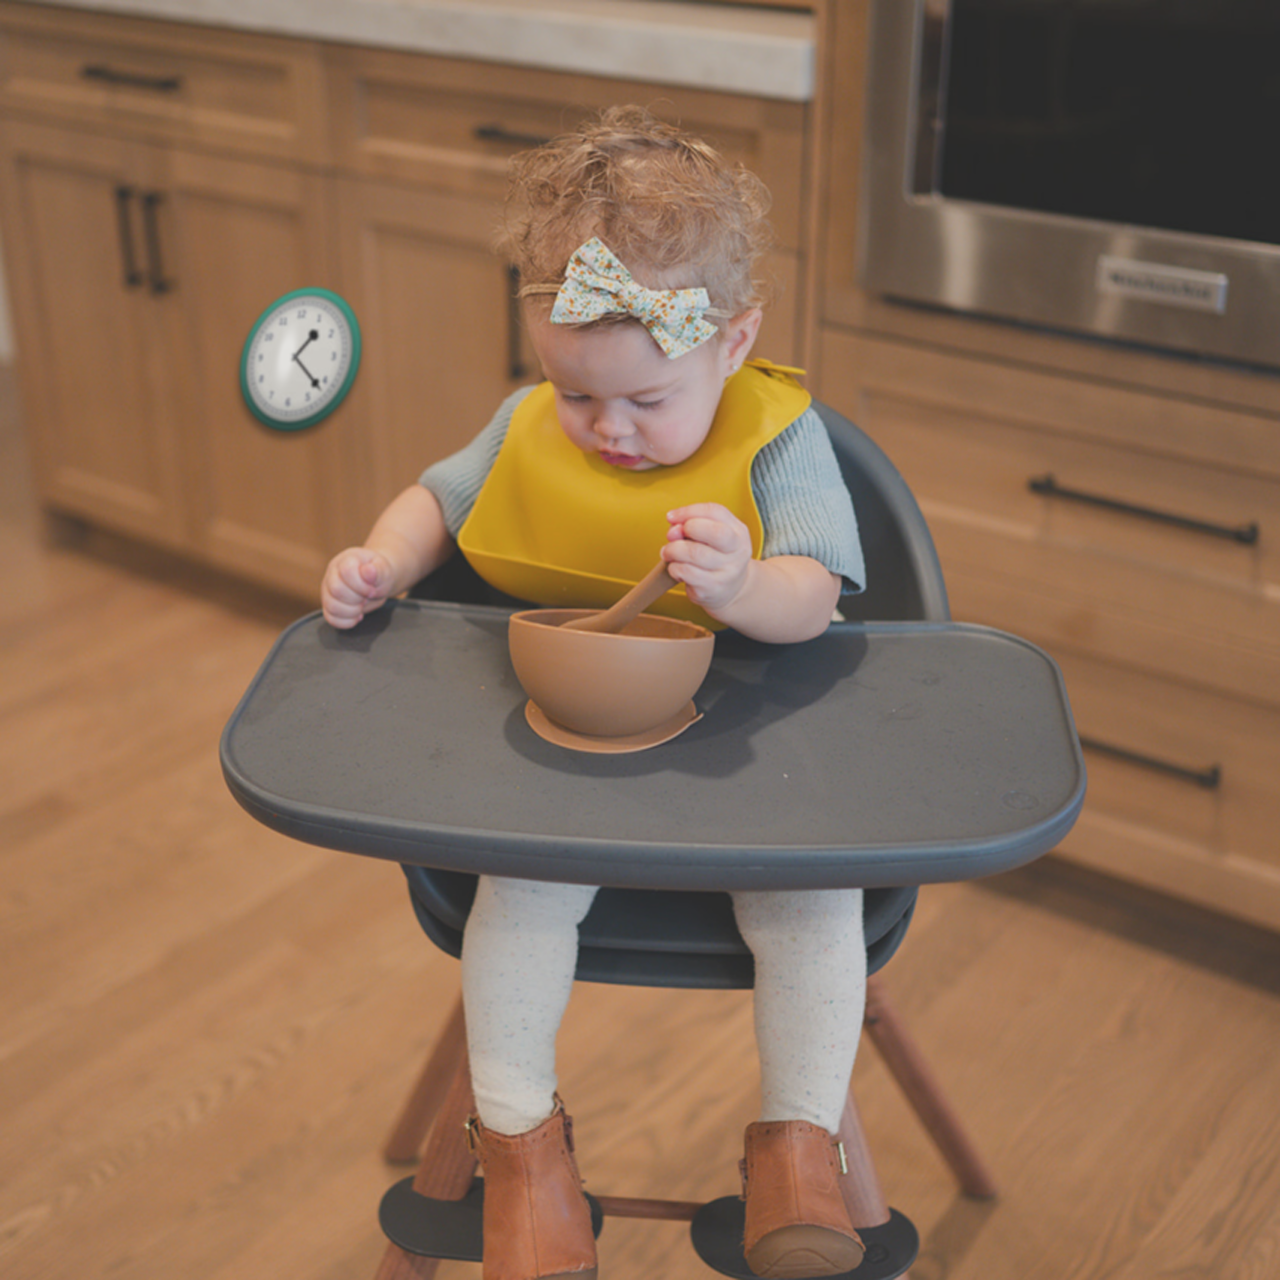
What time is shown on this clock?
1:22
